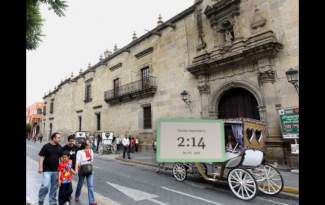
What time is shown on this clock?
2:14
